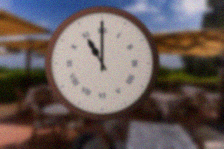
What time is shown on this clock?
11:00
